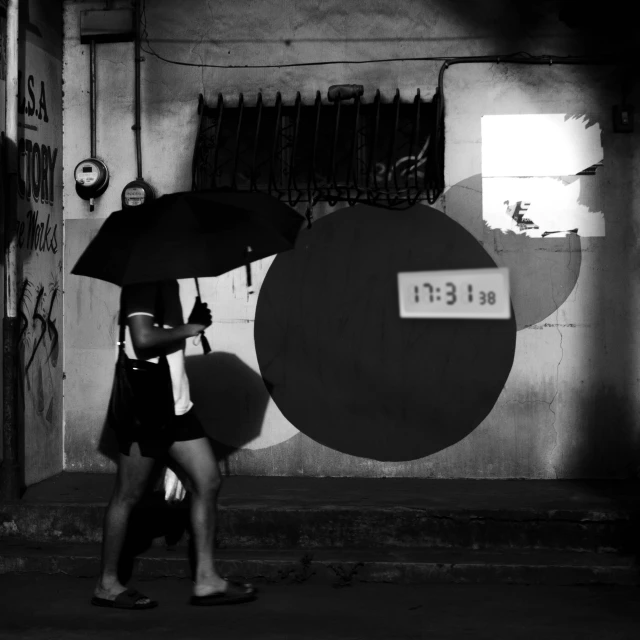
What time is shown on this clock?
17:31:38
